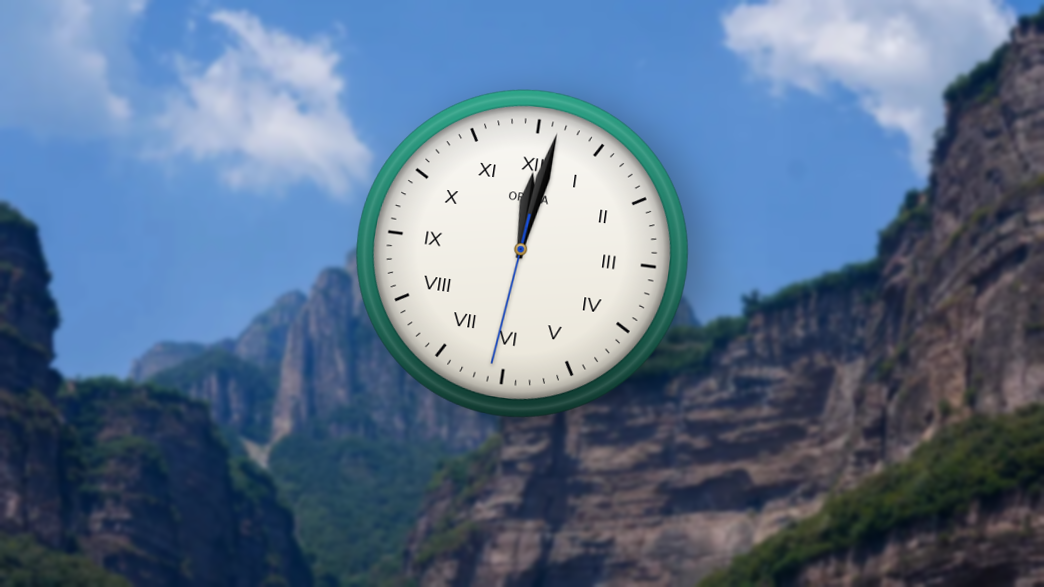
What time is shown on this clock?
12:01:31
